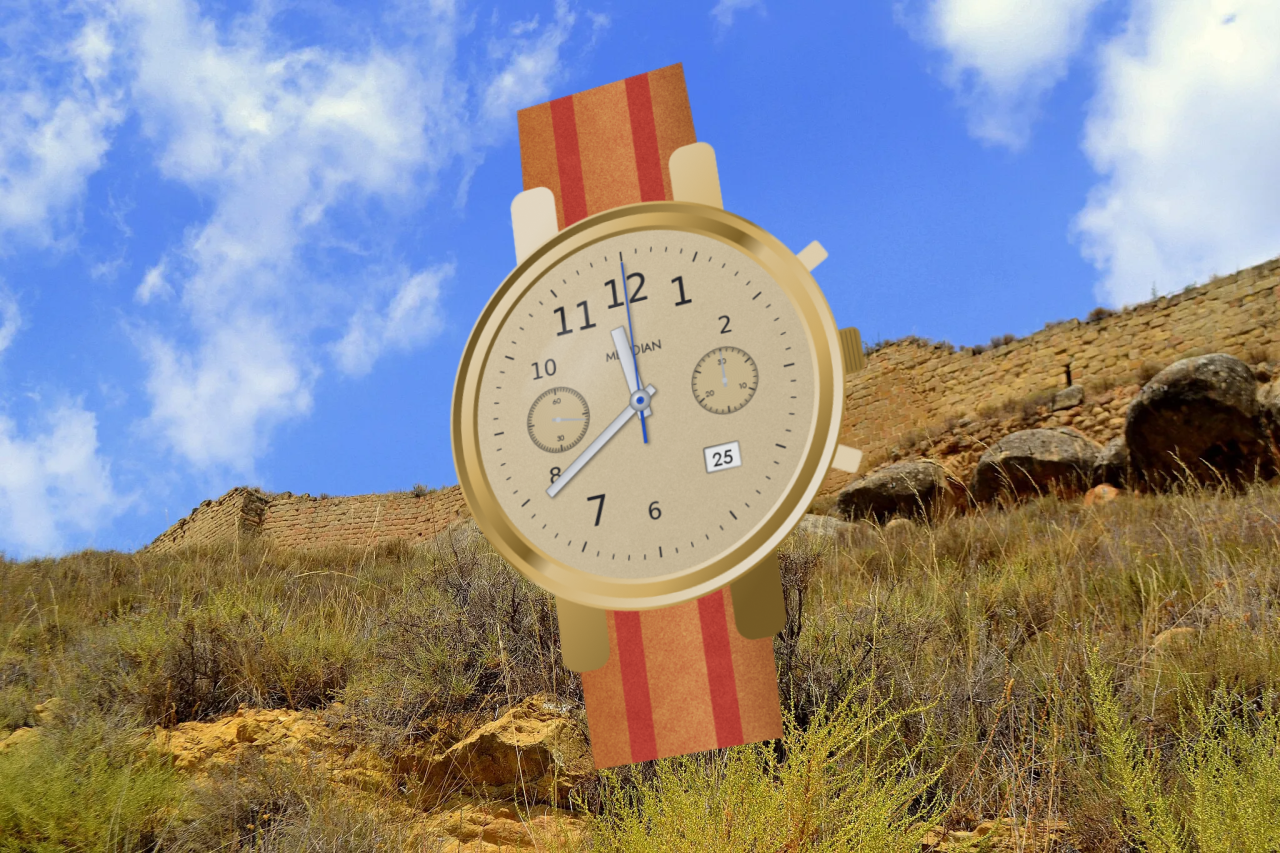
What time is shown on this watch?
11:39:17
